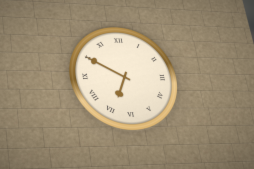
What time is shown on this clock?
6:50
